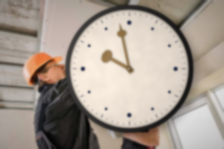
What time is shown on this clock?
9:58
